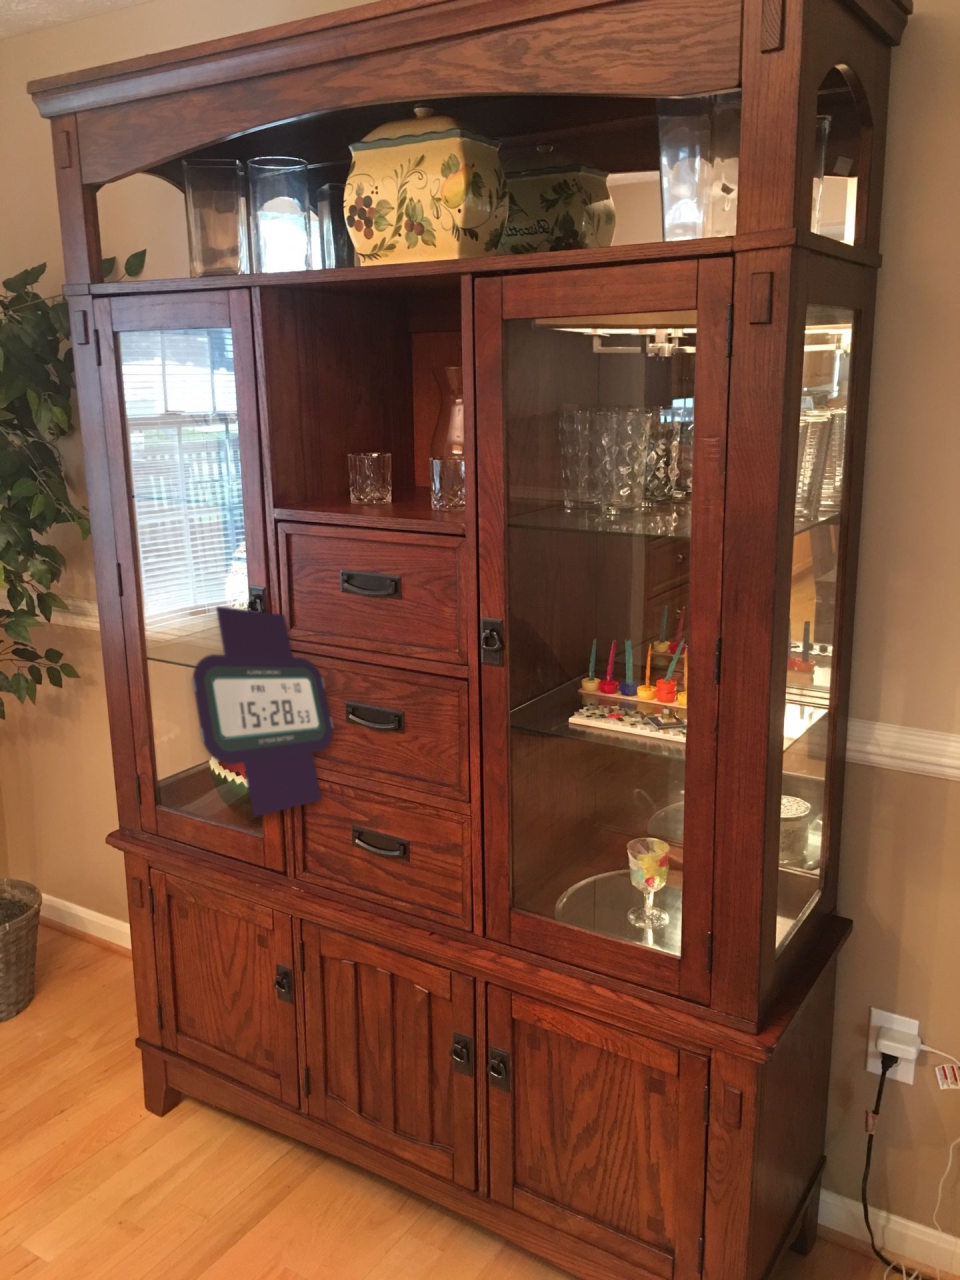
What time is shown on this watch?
15:28:53
